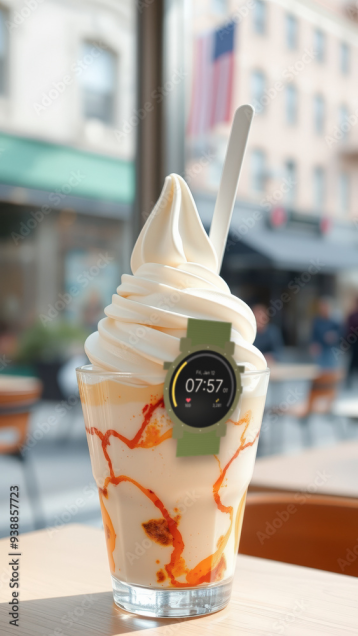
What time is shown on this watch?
7:57
